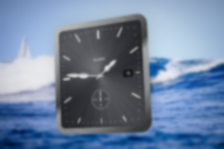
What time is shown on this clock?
1:46
